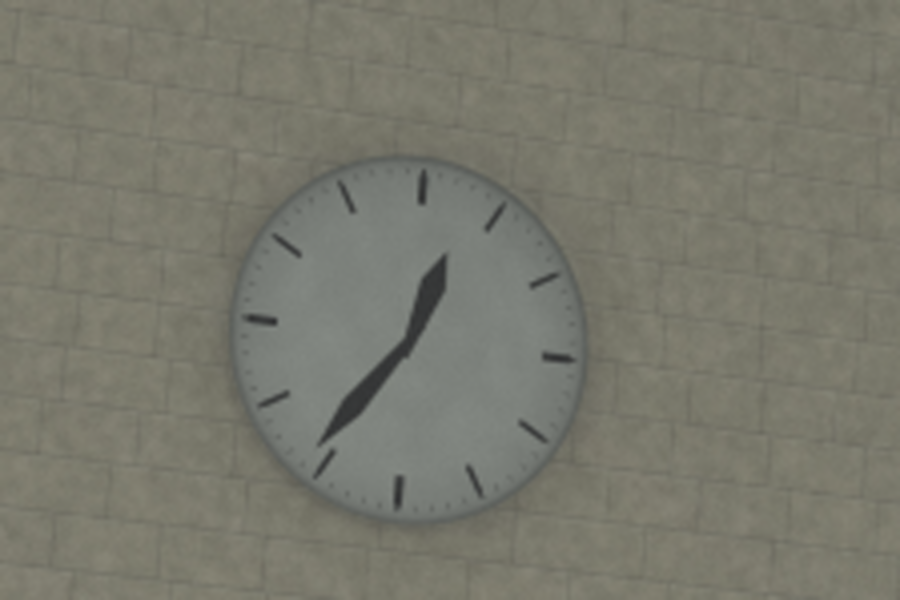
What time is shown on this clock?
12:36
